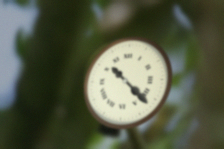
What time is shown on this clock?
10:22
